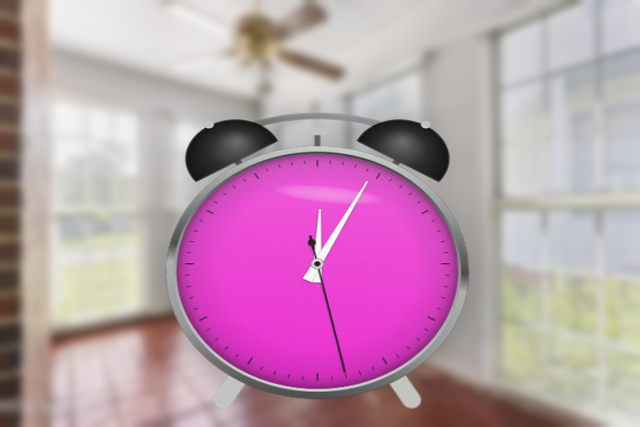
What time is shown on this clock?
12:04:28
